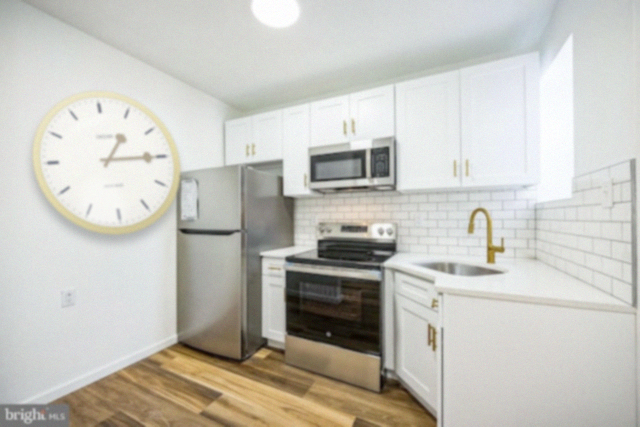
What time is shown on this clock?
1:15
